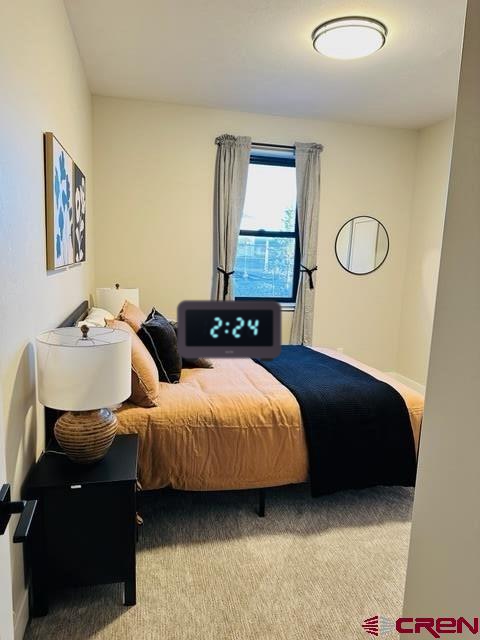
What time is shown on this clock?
2:24
